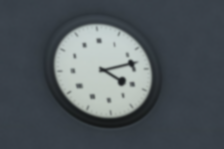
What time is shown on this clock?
4:13
